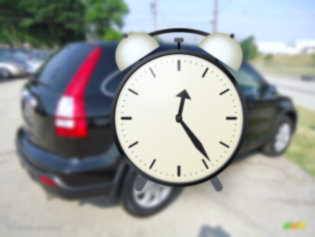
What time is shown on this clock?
12:24
